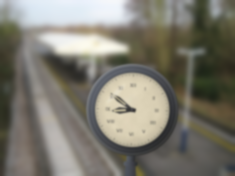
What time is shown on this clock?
8:51
